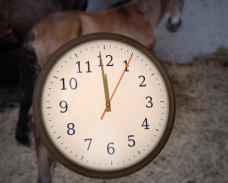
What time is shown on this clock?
11:59:05
